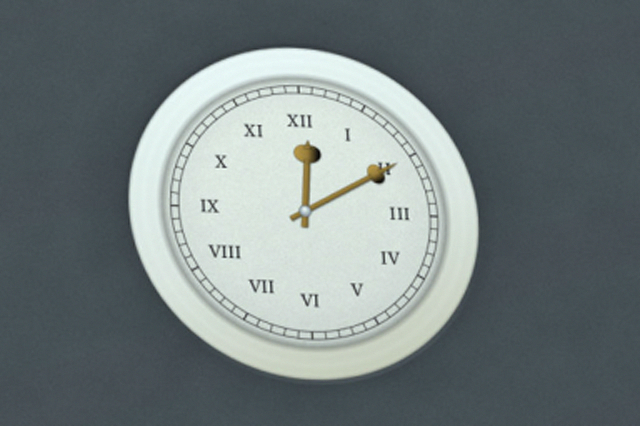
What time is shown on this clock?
12:10
